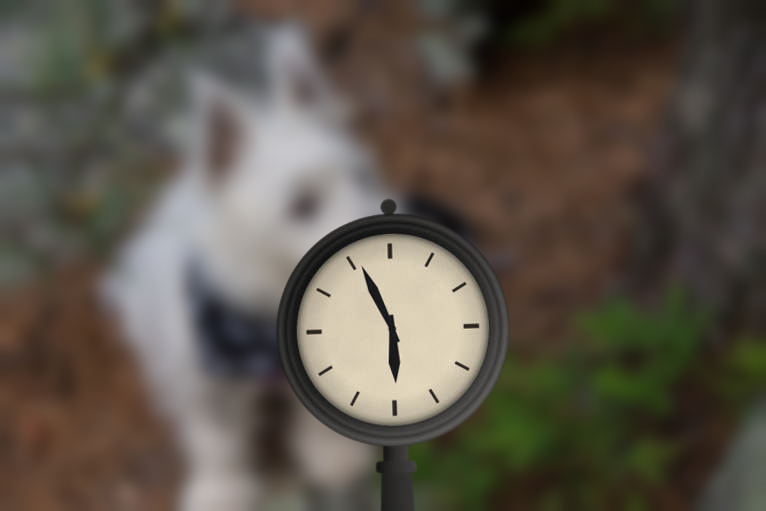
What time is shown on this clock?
5:56
